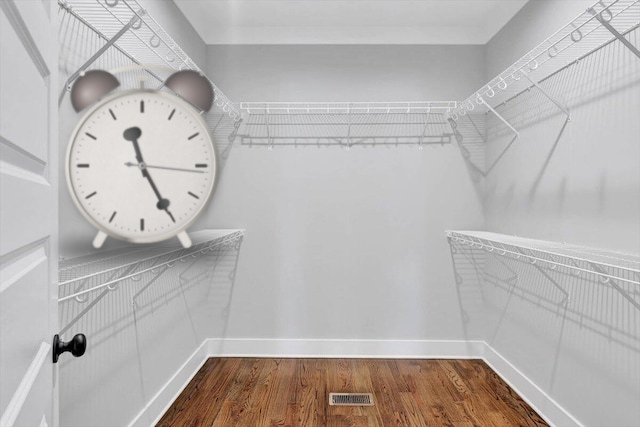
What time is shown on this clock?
11:25:16
